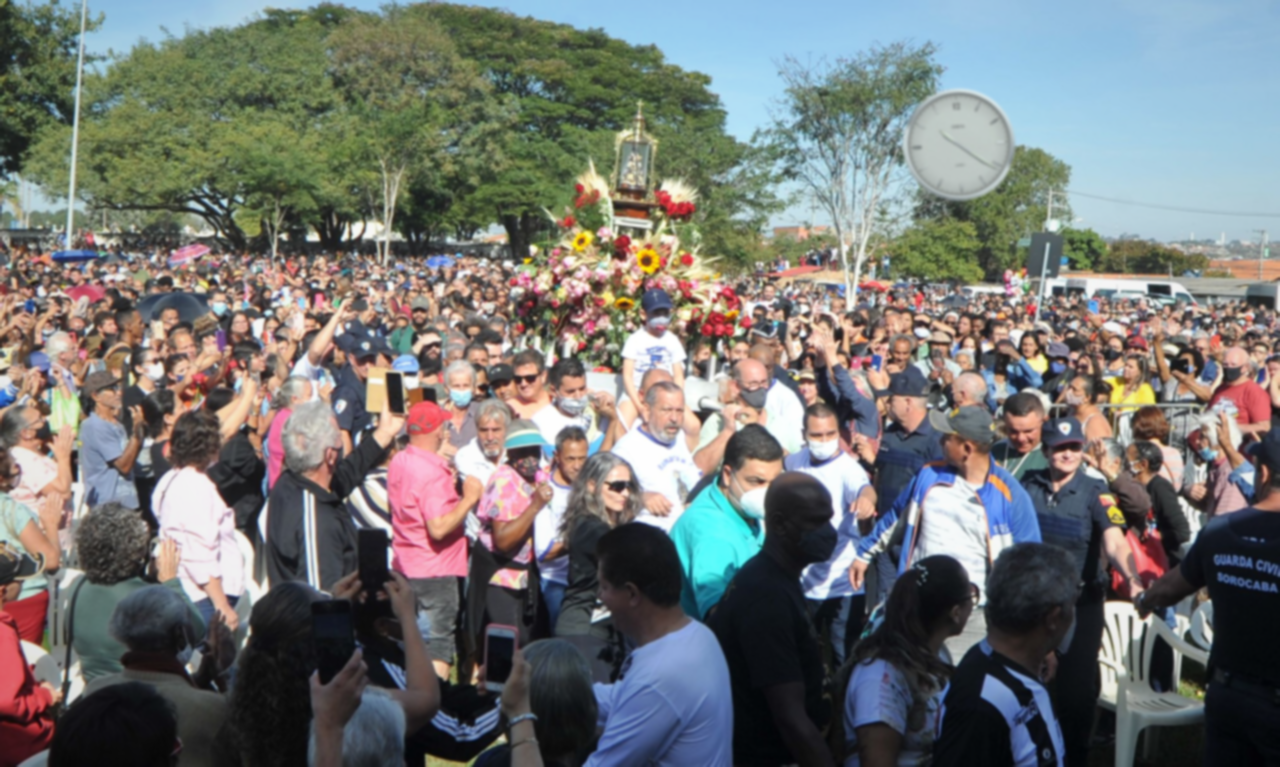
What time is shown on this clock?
10:21
